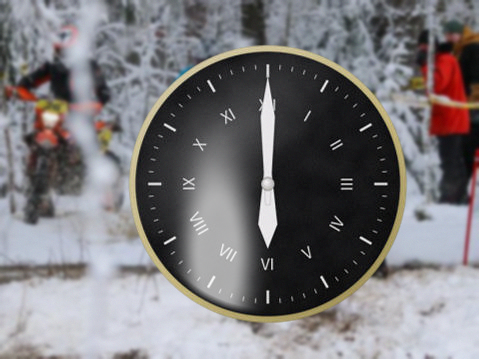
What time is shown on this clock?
6:00
